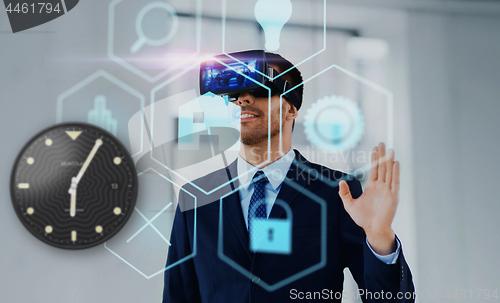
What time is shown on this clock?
6:05
